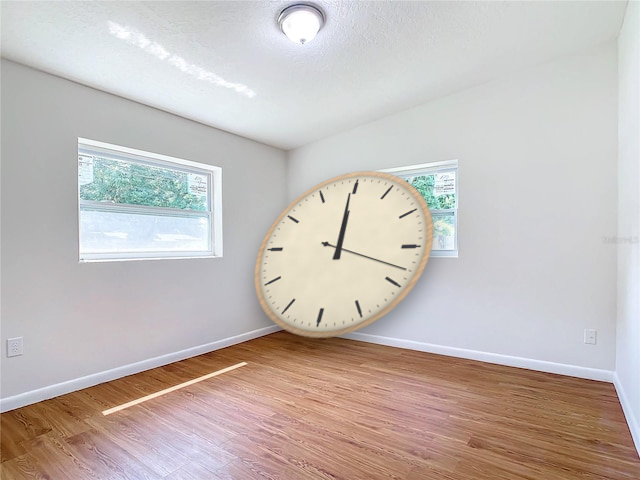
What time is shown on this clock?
11:59:18
